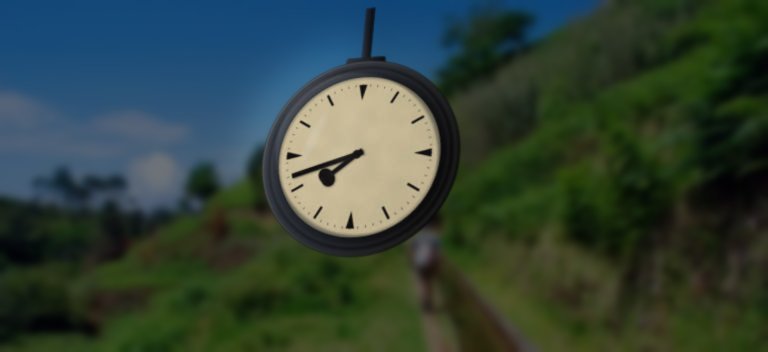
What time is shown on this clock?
7:42
